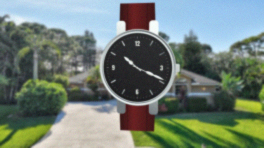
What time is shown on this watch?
10:19
